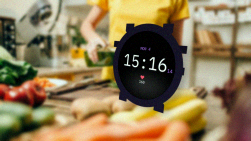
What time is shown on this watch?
15:16
